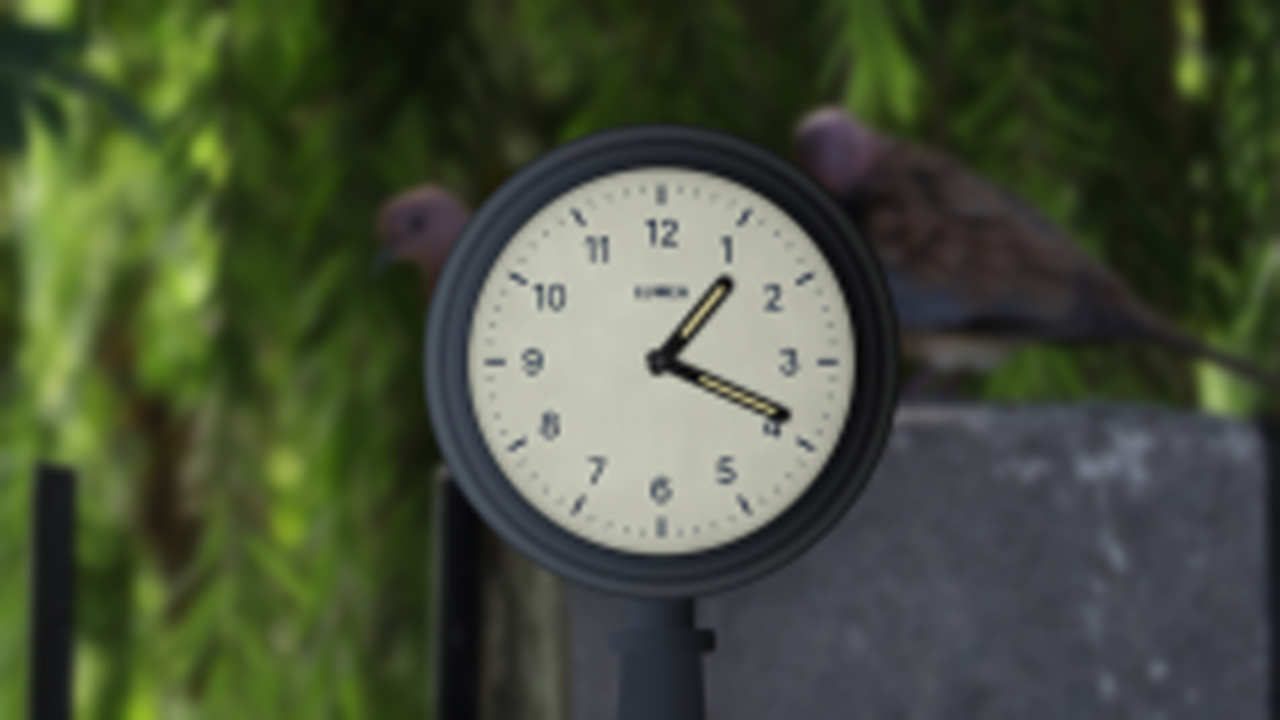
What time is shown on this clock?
1:19
